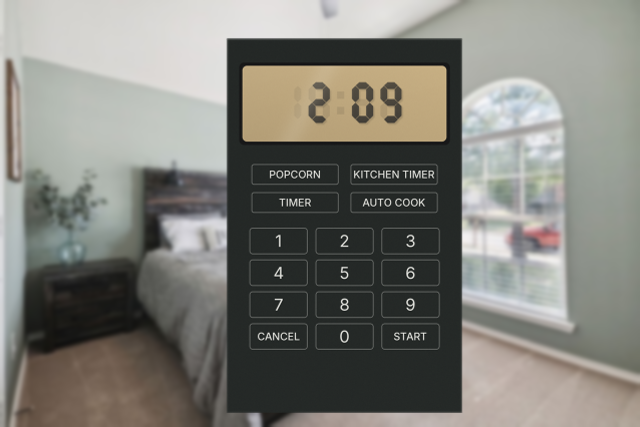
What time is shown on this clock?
2:09
